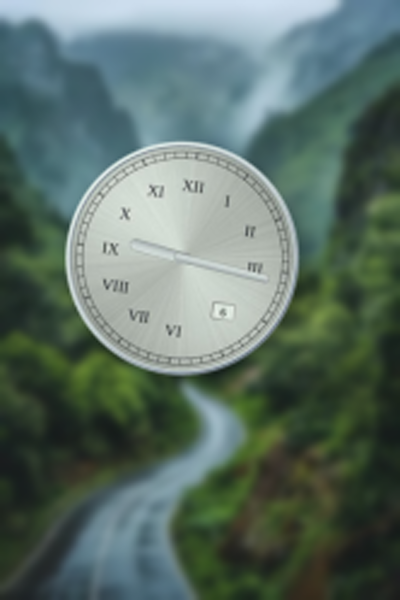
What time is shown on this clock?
9:16
